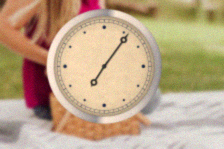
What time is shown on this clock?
7:06
